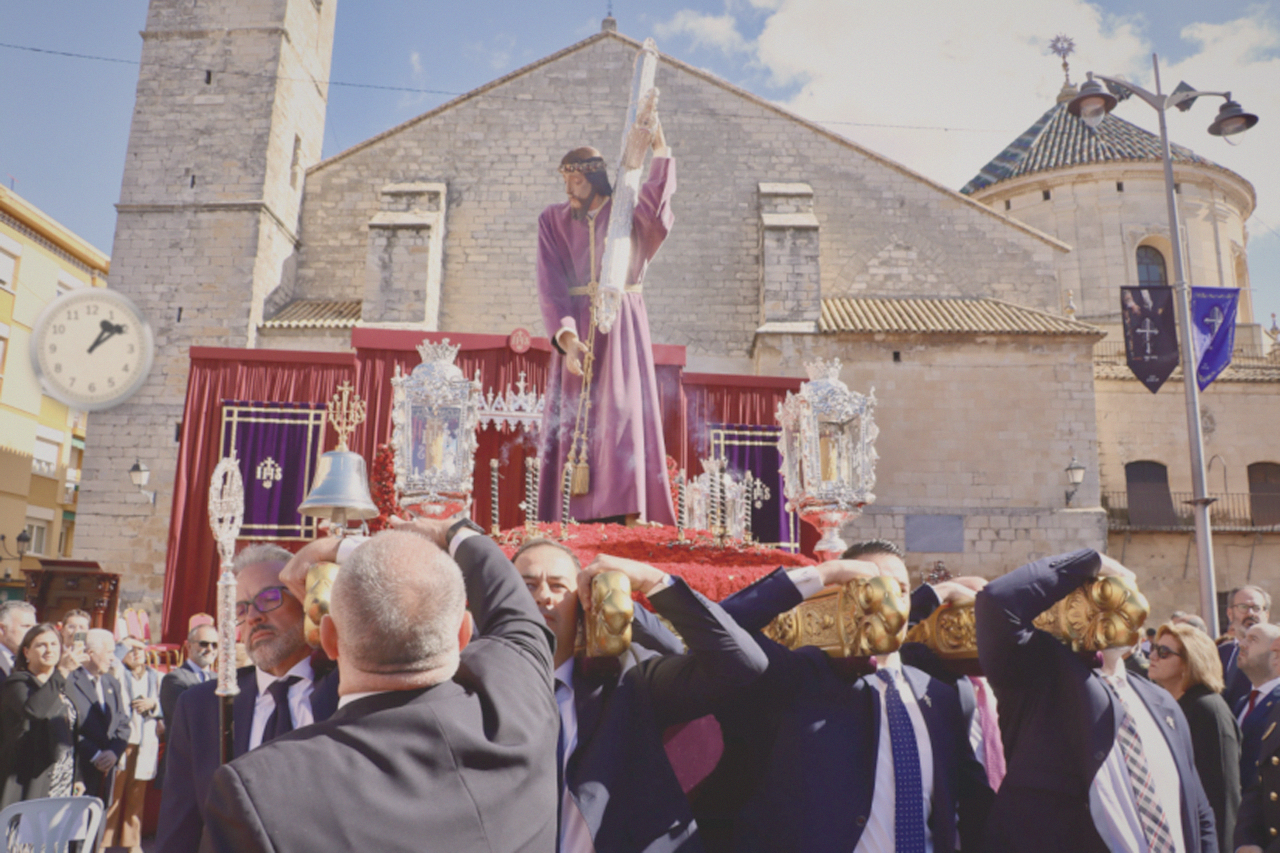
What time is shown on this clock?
1:09
